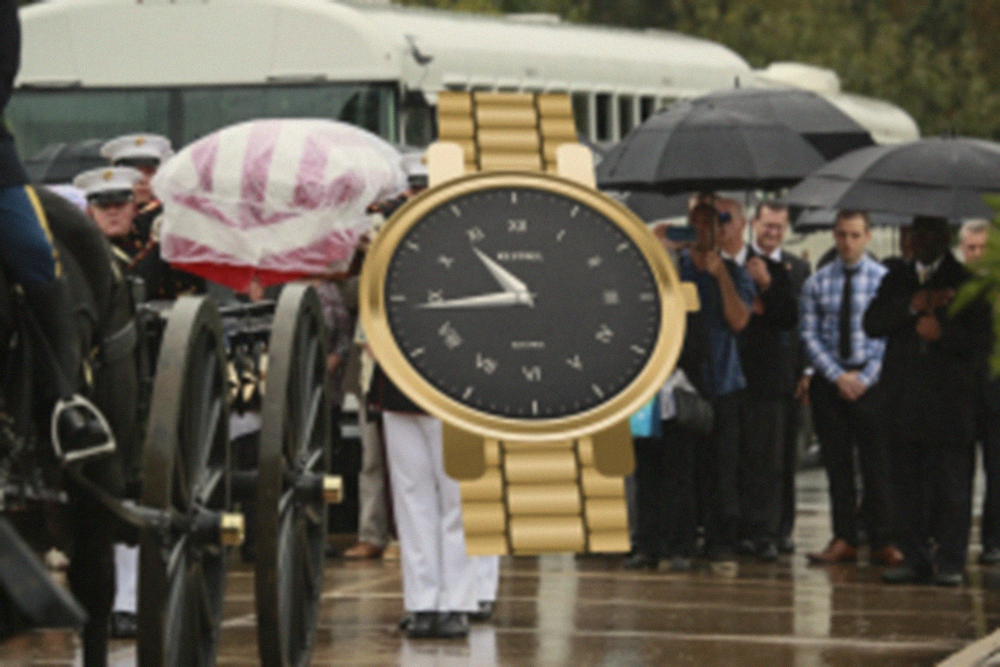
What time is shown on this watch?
10:44
